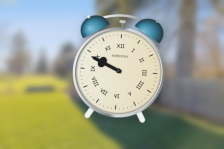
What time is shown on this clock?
9:49
